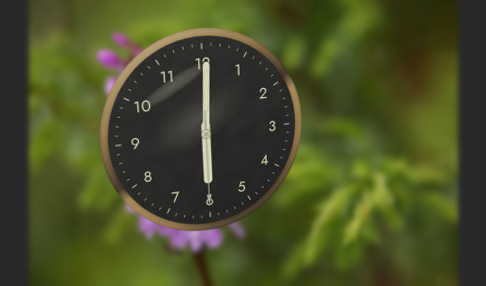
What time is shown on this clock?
6:00:30
